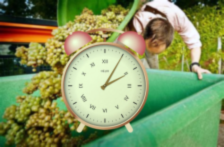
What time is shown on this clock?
2:05
